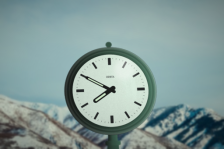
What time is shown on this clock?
7:50
